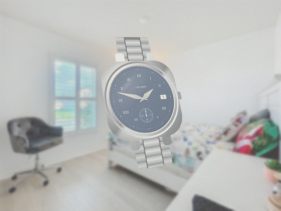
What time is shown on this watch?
1:48
